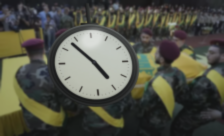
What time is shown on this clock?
4:53
